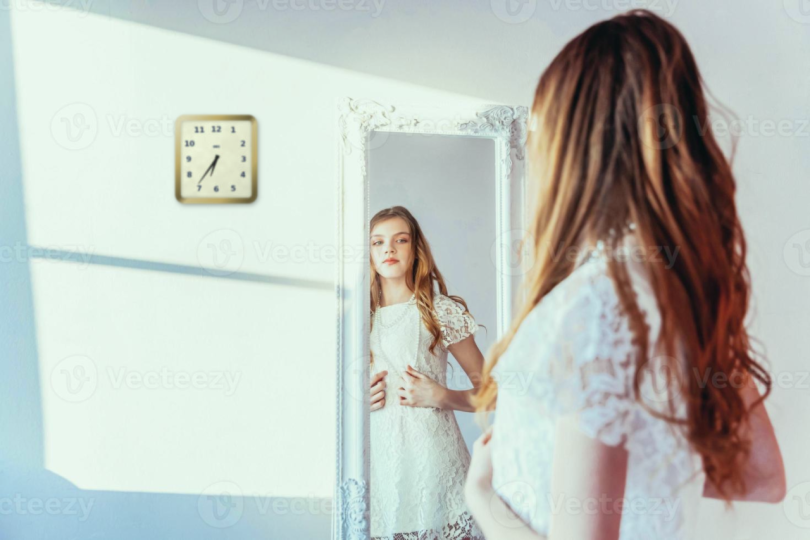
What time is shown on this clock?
6:36
